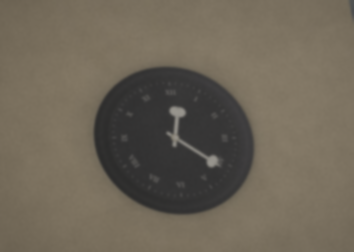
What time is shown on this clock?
12:21
